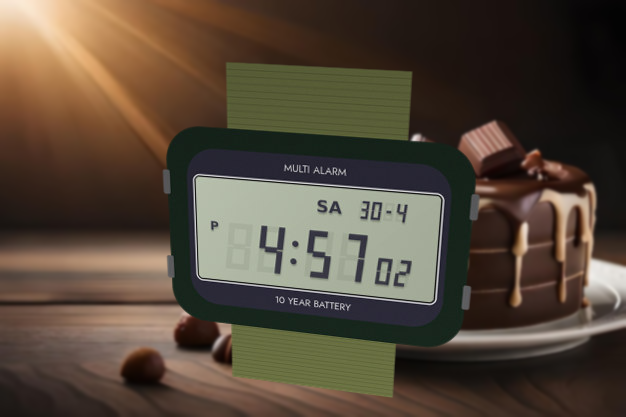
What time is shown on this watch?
4:57:02
